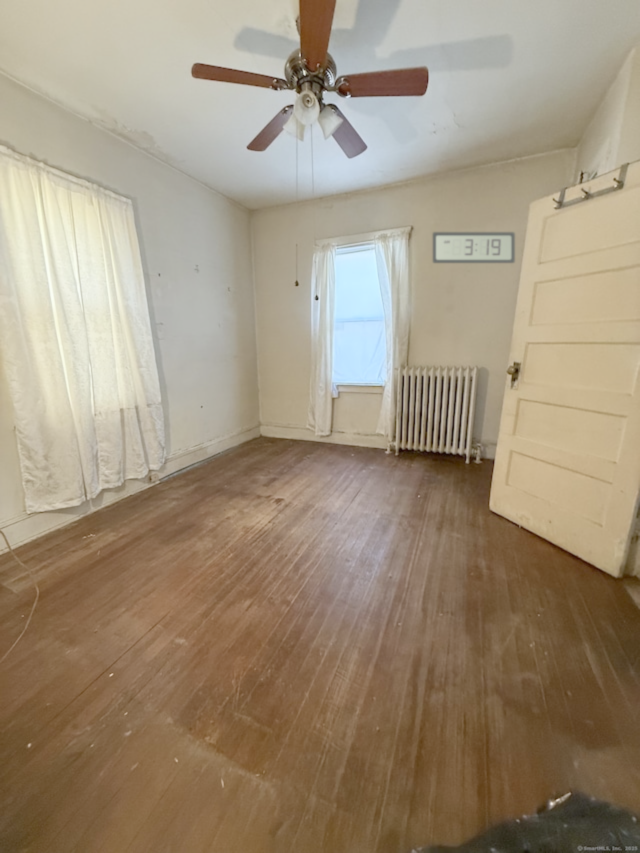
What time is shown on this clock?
3:19
